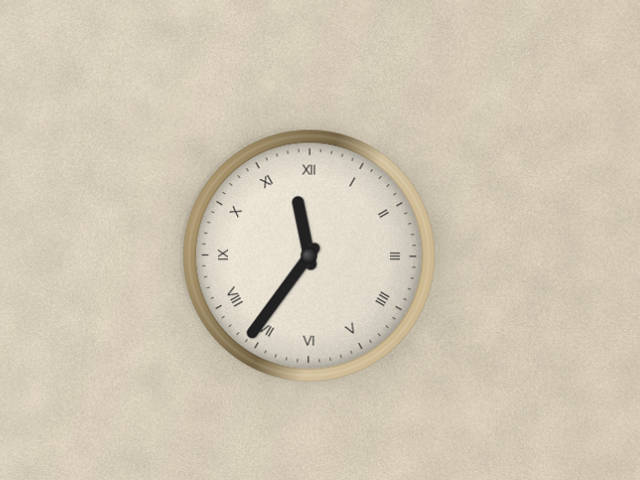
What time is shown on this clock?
11:36
